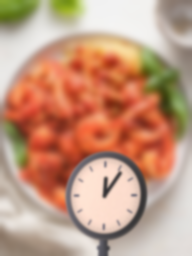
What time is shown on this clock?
12:06
